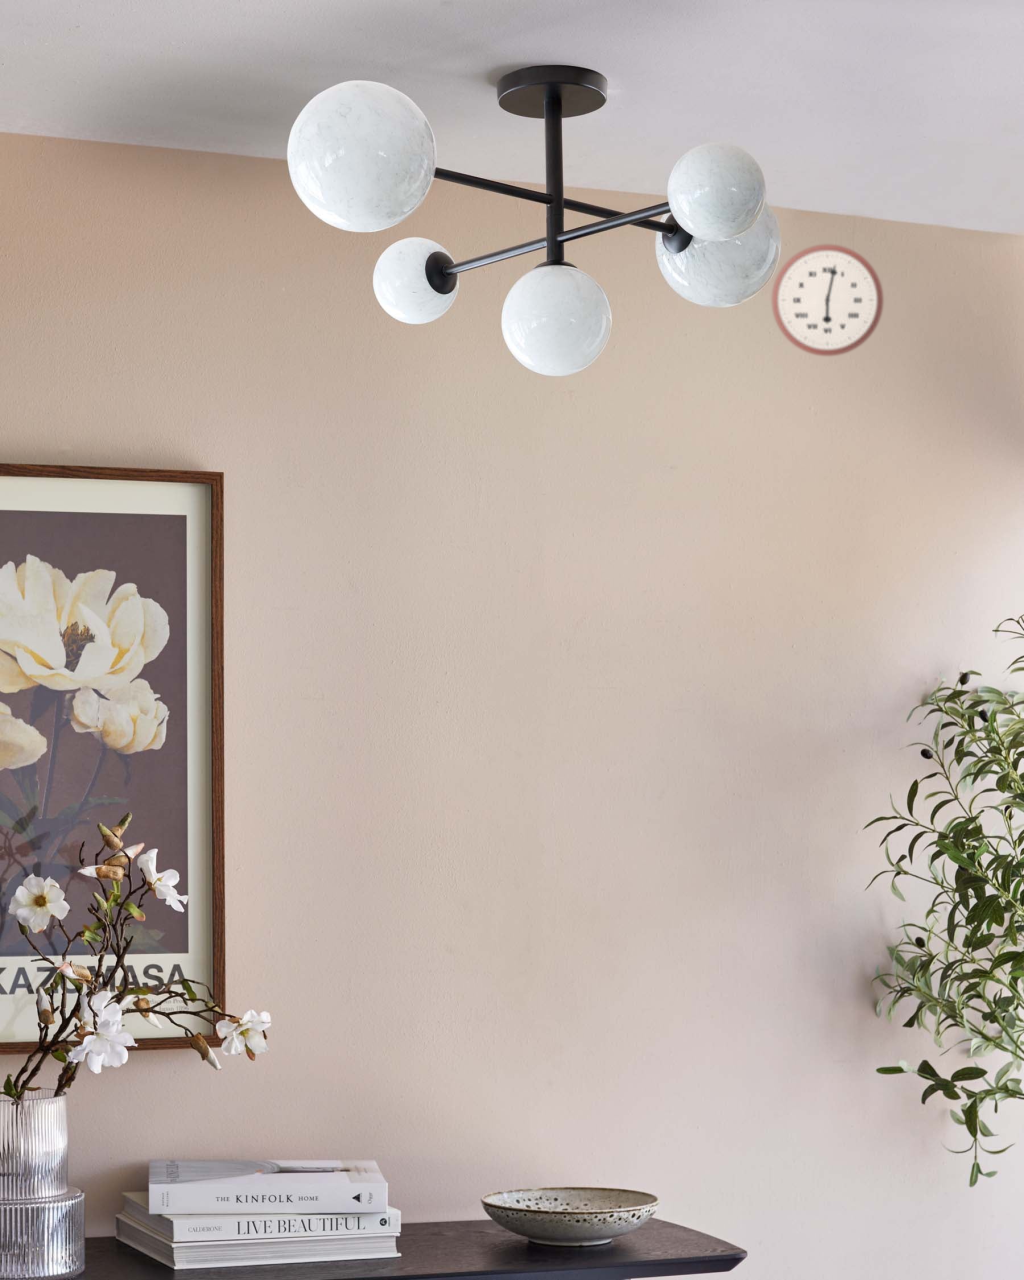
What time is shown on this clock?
6:02
